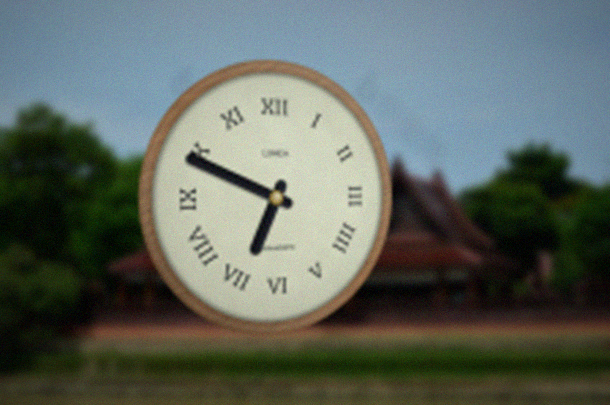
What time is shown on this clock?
6:49
